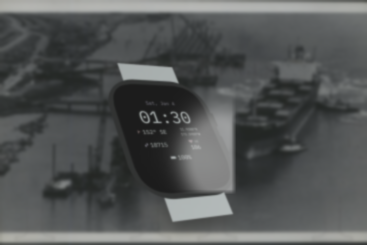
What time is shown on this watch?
1:30
